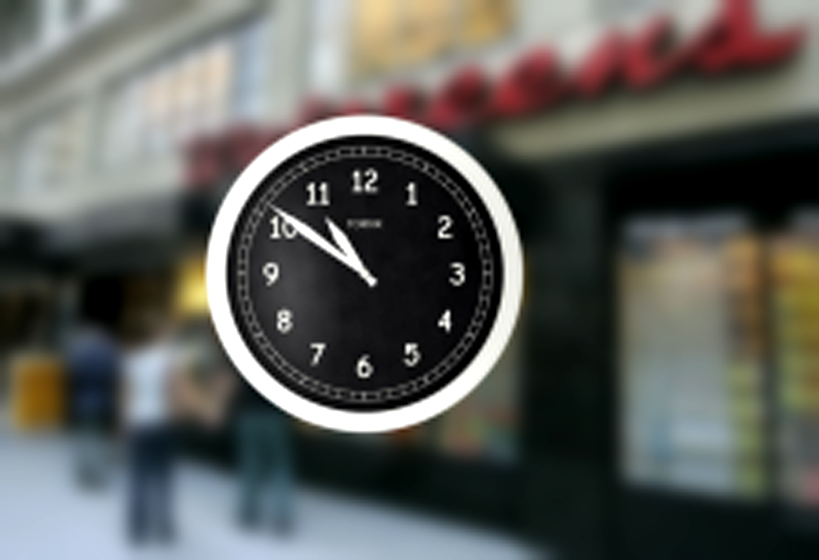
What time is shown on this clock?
10:51
